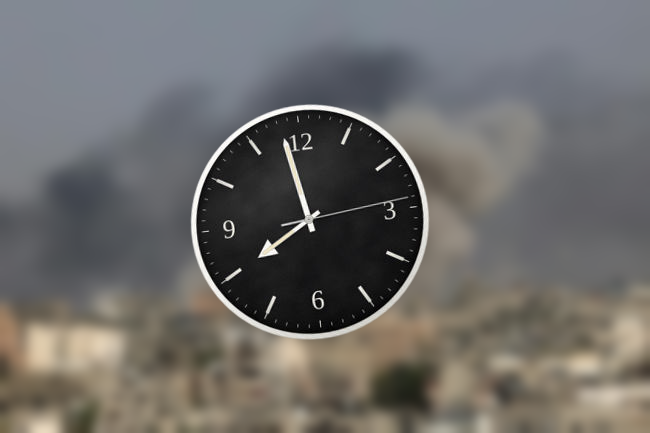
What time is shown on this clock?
7:58:14
